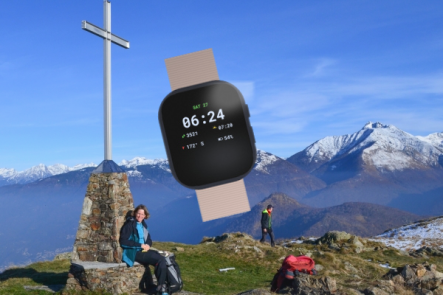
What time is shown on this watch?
6:24
